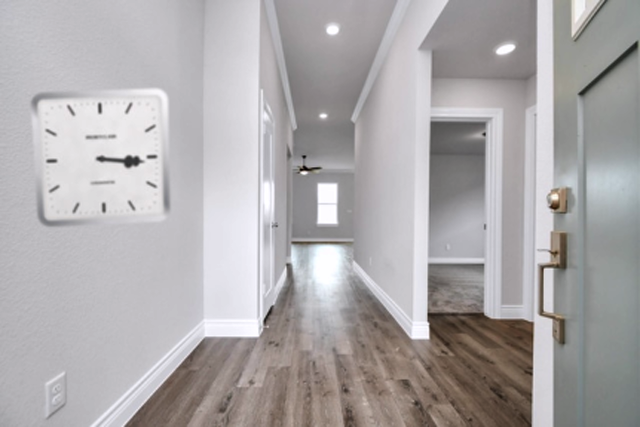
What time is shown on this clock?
3:16
